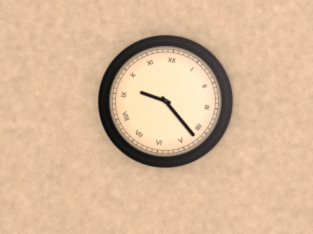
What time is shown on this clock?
9:22
